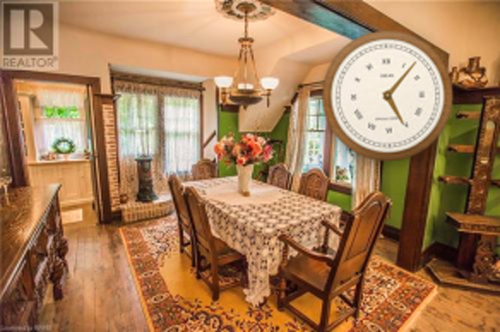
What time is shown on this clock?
5:07
